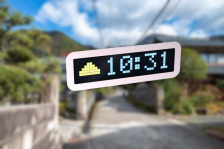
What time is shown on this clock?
10:31
